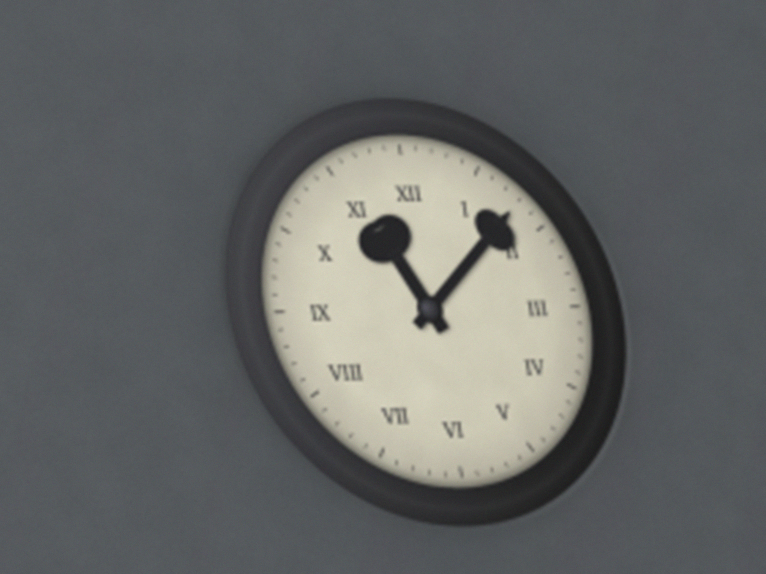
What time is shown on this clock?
11:08
